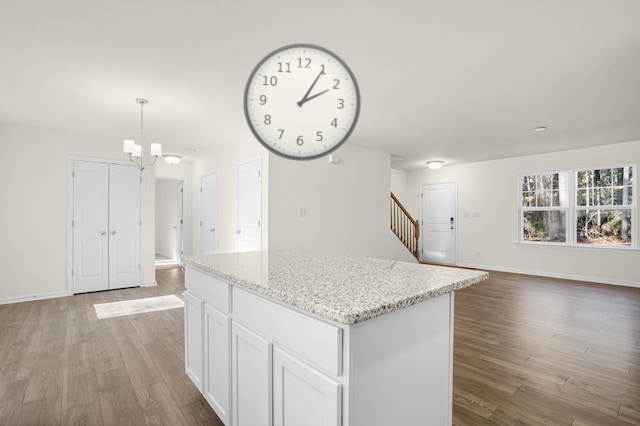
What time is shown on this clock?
2:05
